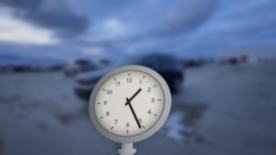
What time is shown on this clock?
1:26
